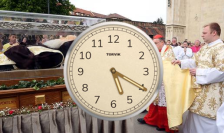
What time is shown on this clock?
5:20
